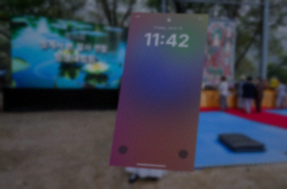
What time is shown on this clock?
11:42
